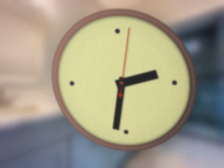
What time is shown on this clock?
2:32:02
